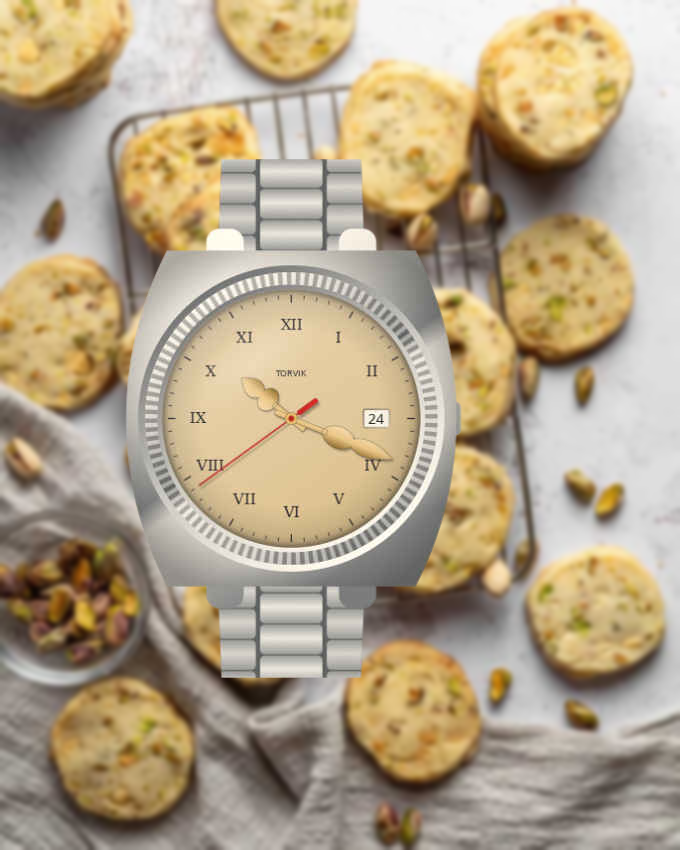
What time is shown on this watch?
10:18:39
